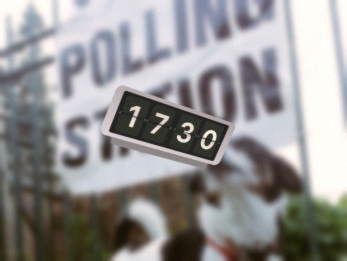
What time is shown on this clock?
17:30
